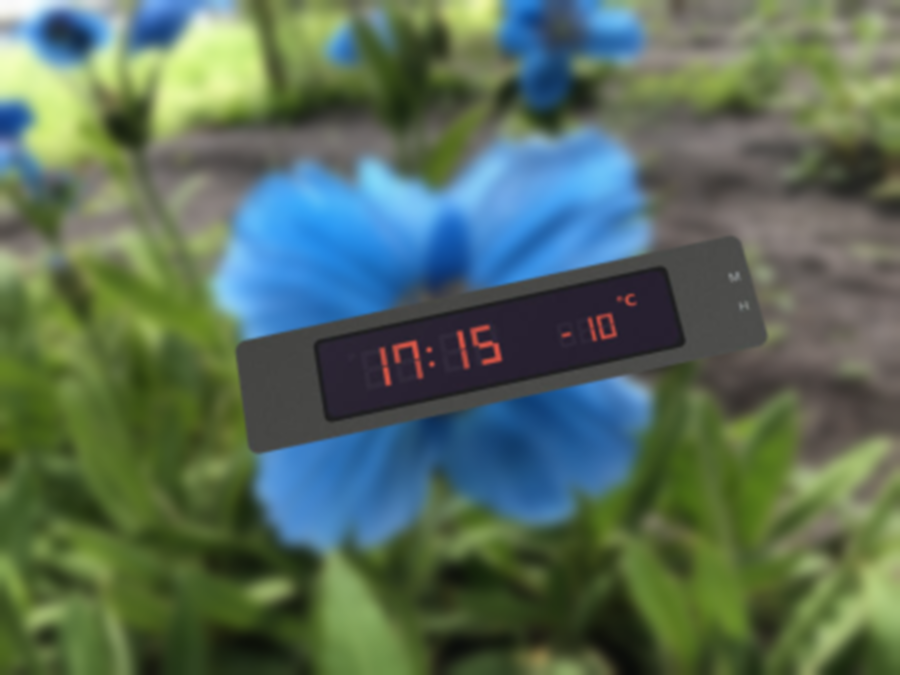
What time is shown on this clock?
17:15
